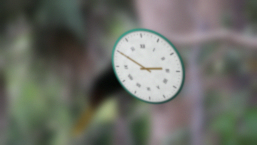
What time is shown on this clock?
2:50
